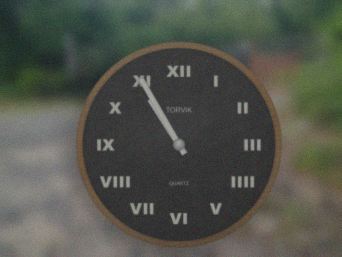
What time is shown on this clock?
10:55
